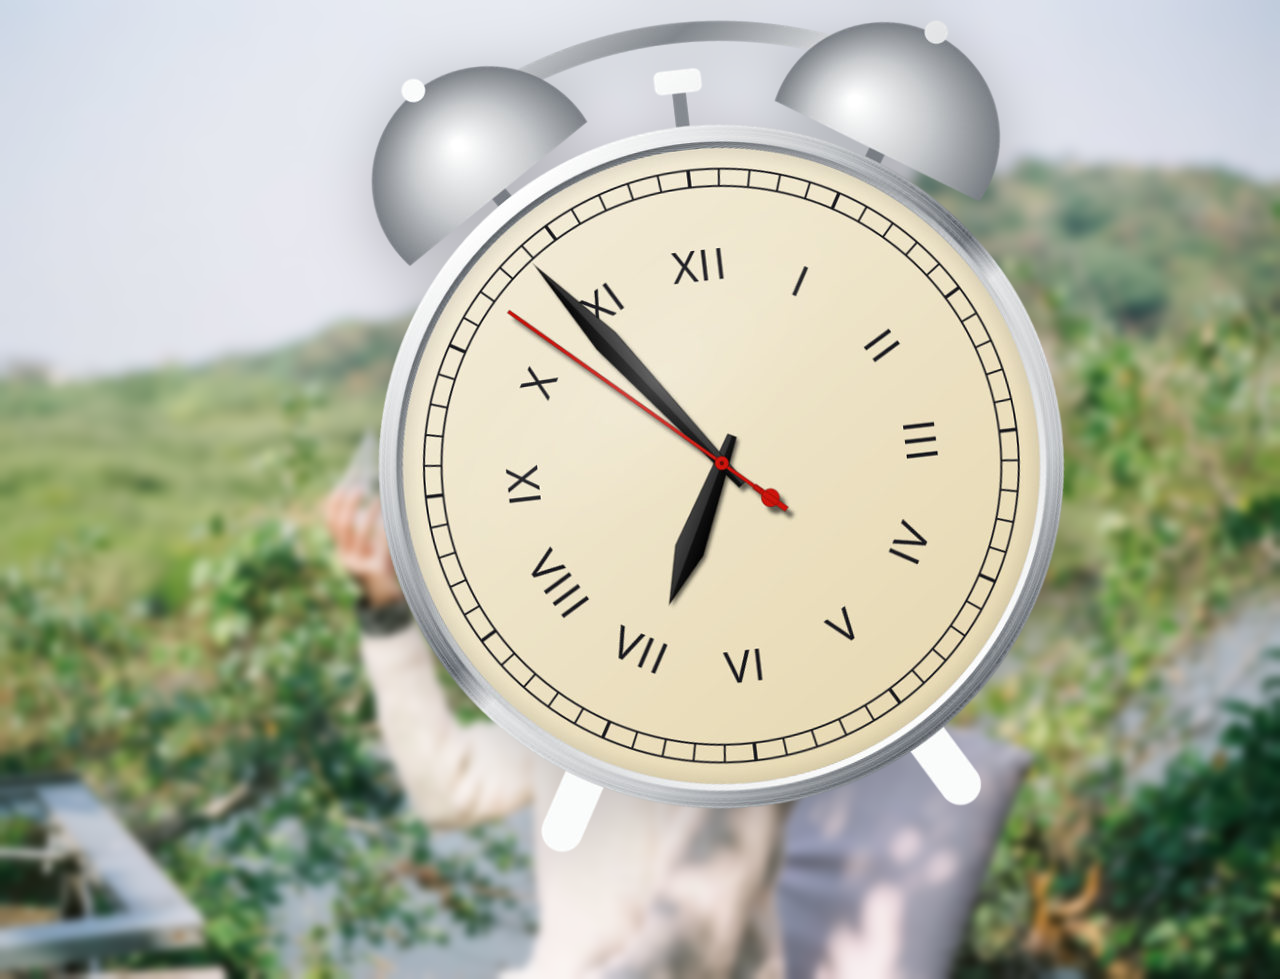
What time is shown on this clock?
6:53:52
